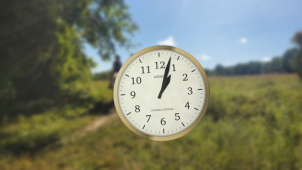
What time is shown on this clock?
1:03
